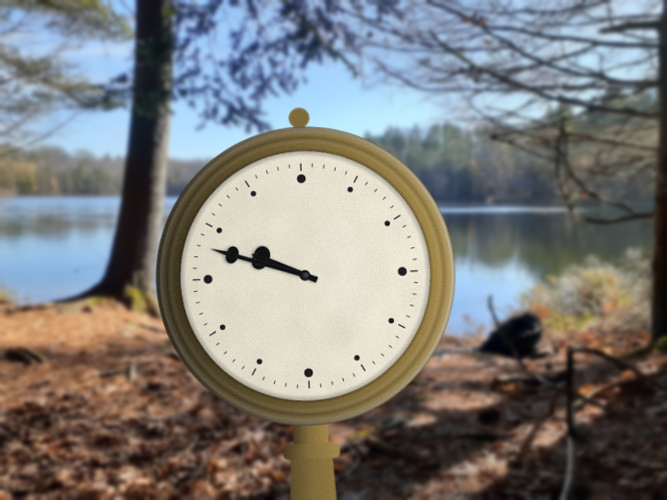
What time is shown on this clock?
9:48
